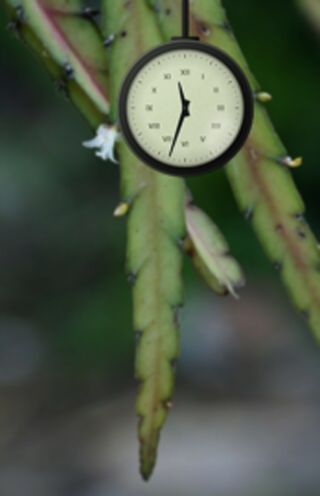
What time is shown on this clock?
11:33
